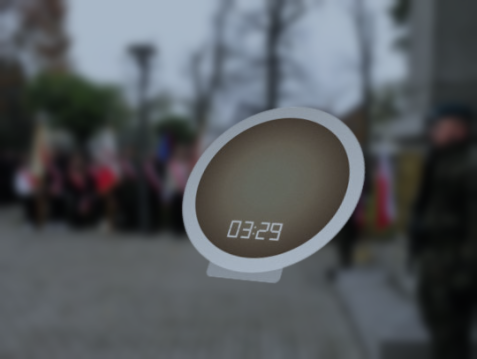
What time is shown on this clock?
3:29
